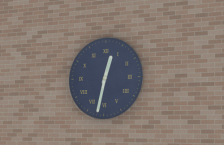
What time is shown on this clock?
12:32
